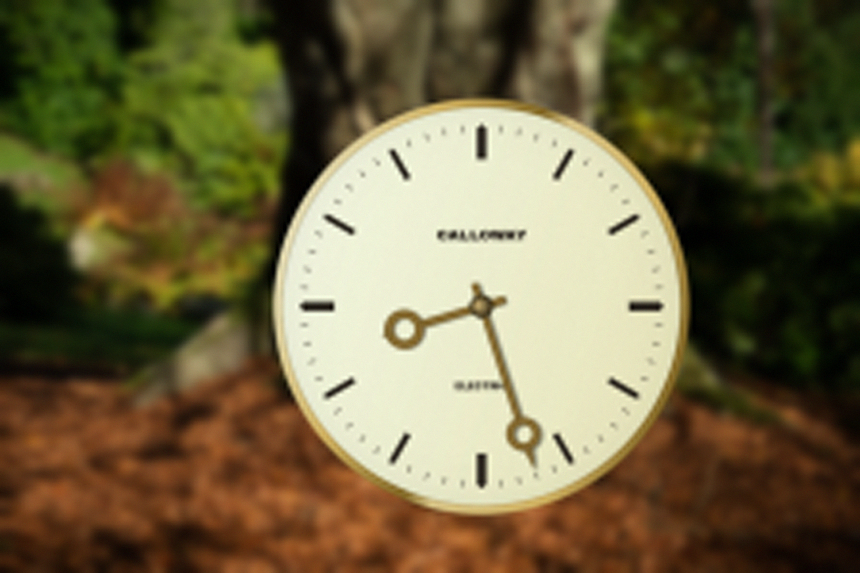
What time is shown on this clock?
8:27
